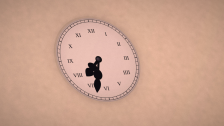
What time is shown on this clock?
7:33
